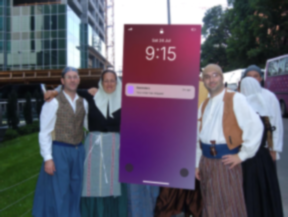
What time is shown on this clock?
9:15
